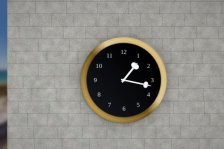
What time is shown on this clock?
1:17
